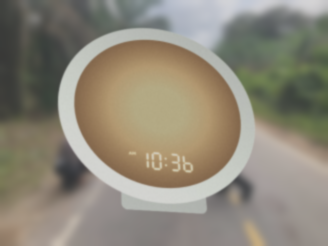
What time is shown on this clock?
10:36
